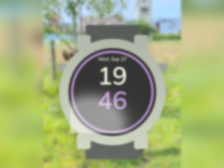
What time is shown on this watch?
19:46
